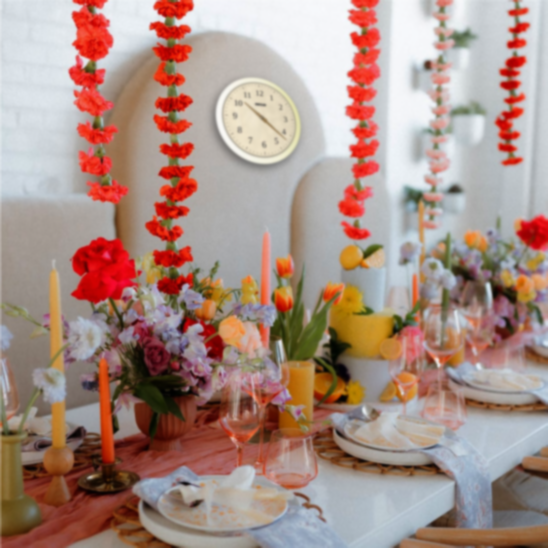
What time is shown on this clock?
10:22
